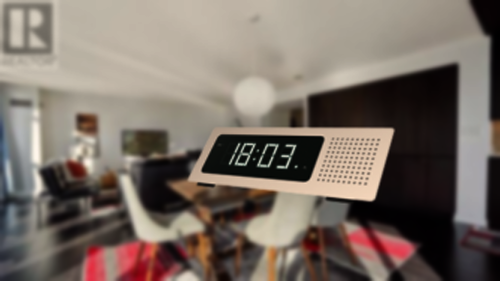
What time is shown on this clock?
18:03
